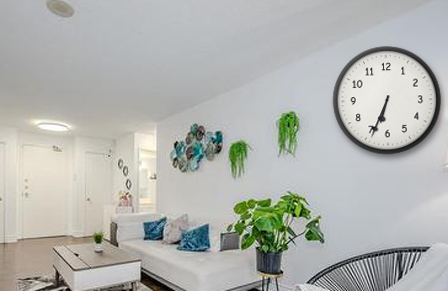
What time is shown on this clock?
6:34
